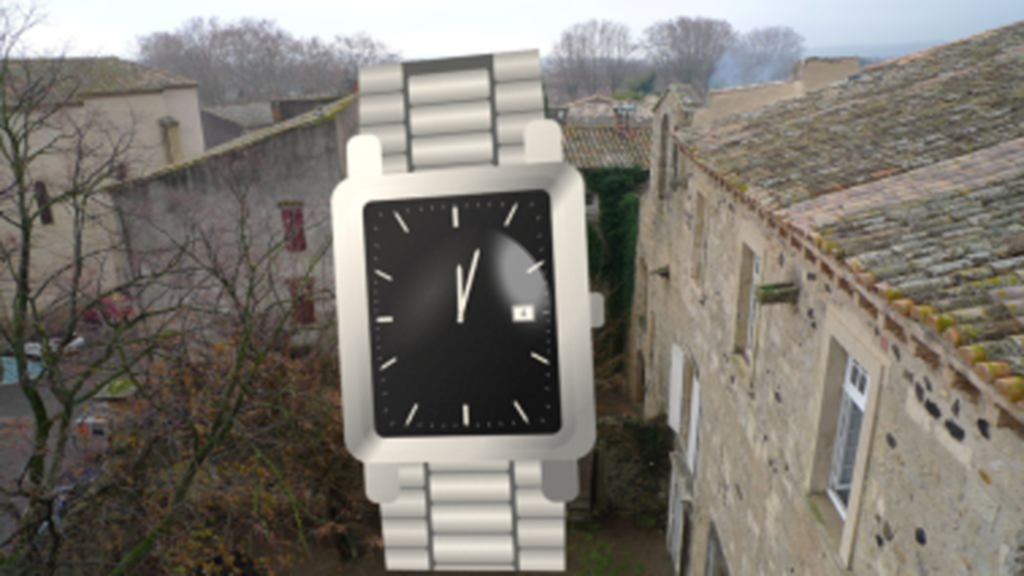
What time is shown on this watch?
12:03
